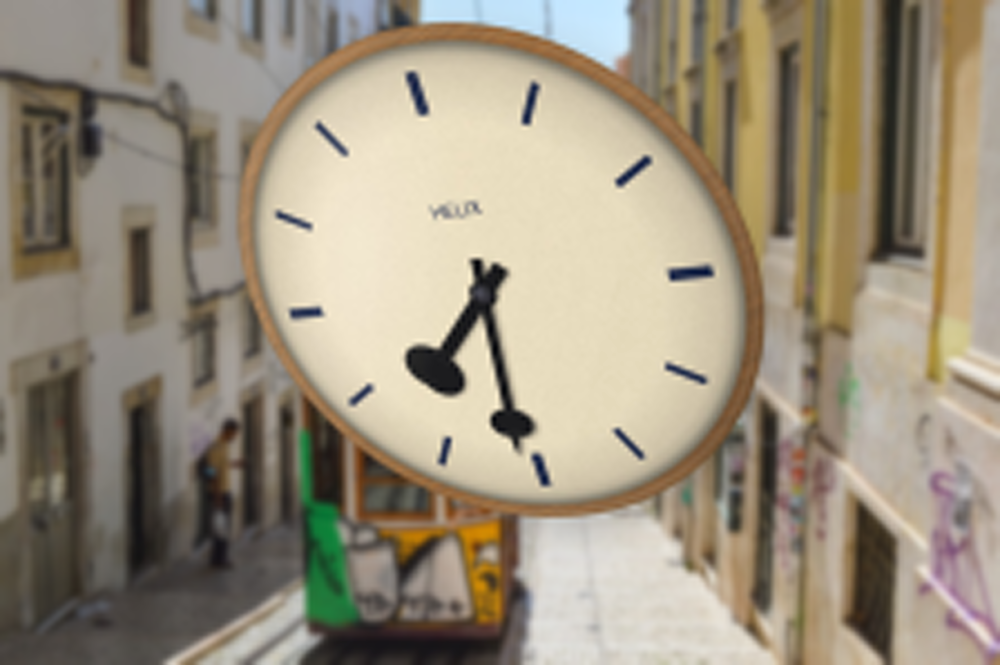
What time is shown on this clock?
7:31
